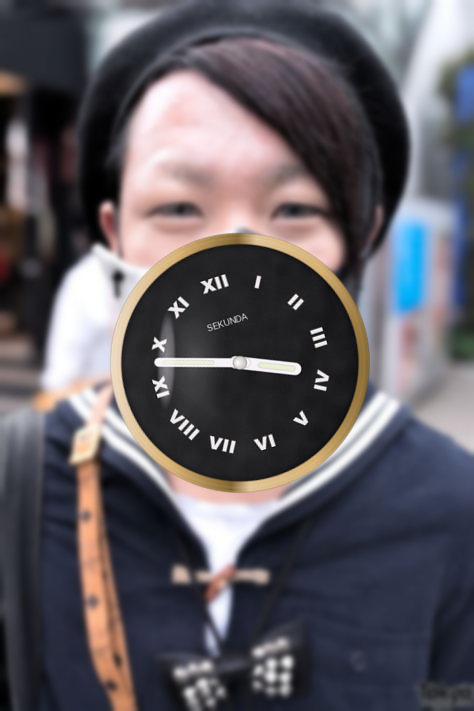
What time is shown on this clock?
3:48
